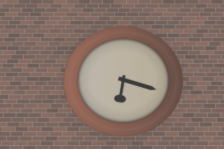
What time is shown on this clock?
6:18
